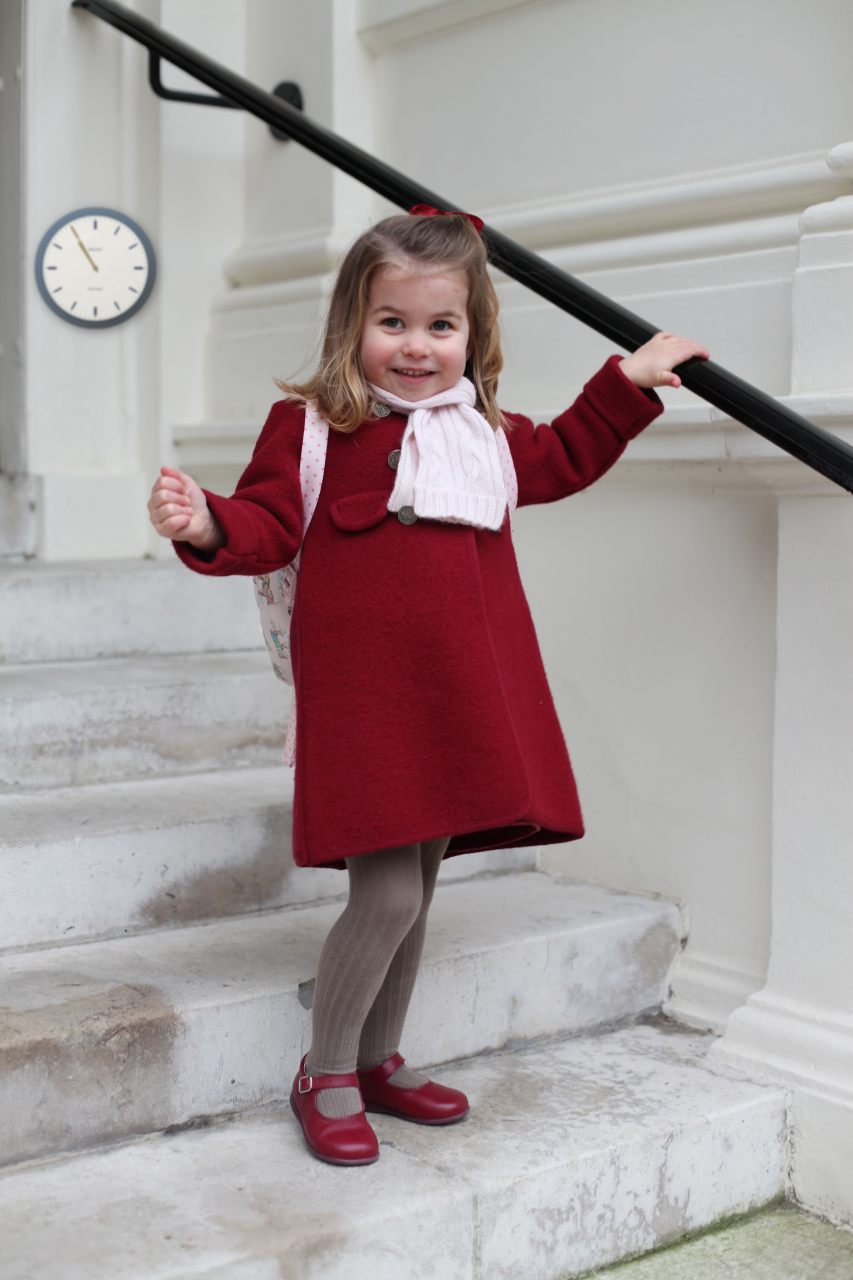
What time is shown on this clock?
10:55
